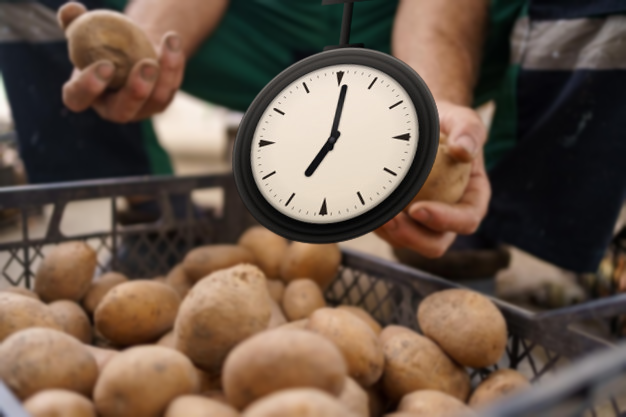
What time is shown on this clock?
7:01
